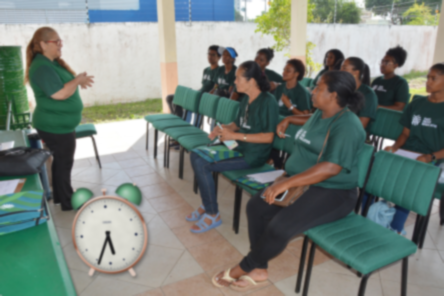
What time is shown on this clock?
5:34
